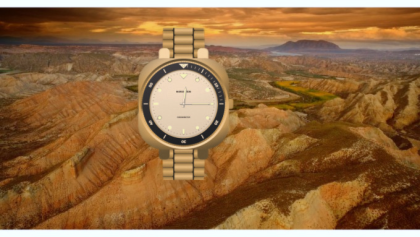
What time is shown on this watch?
12:15
